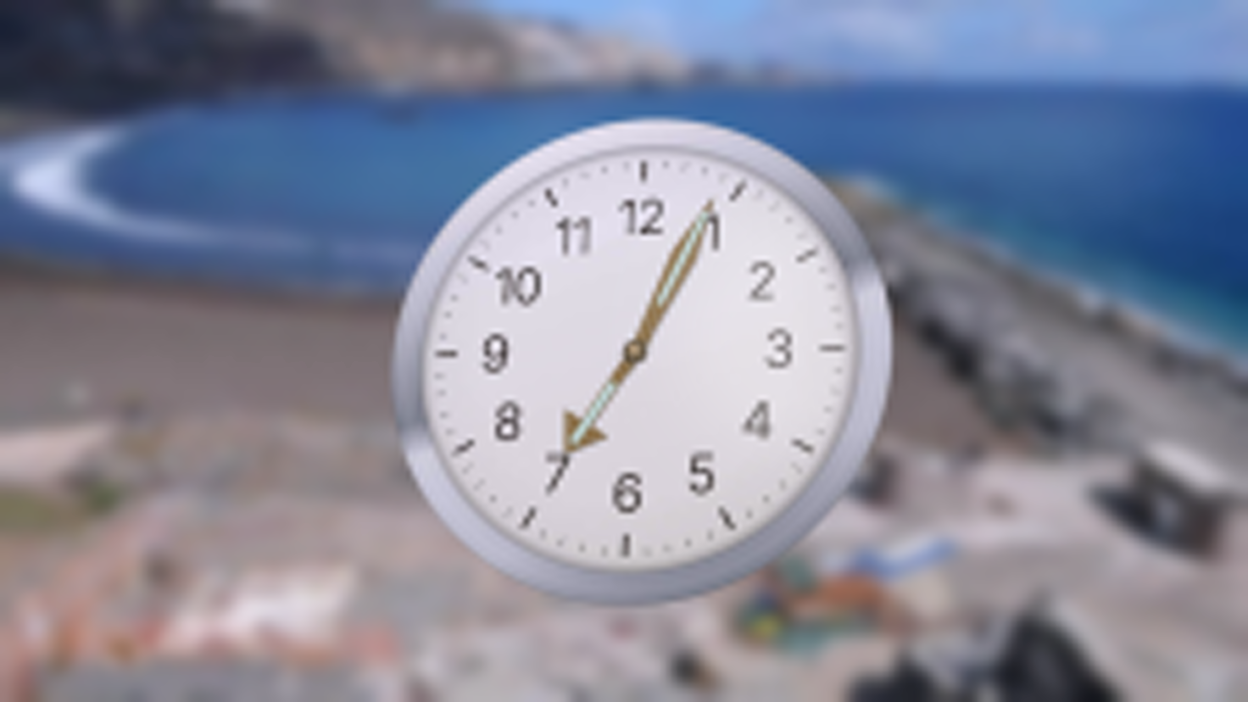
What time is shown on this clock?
7:04
